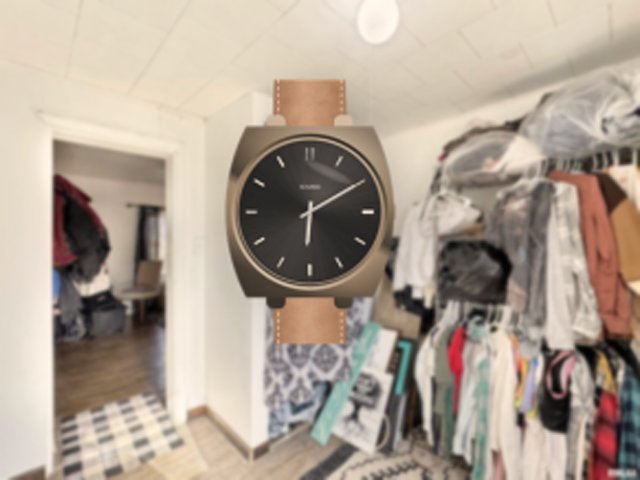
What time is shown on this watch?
6:10
